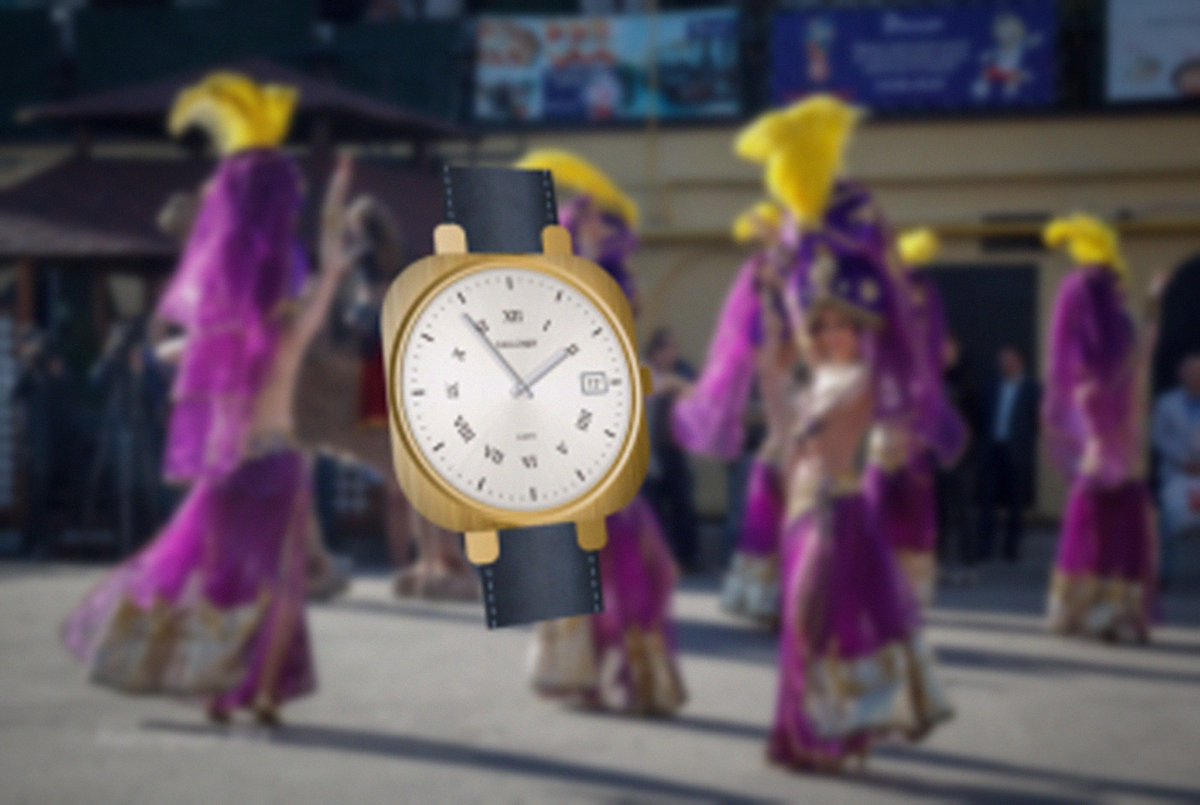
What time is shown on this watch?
1:54
